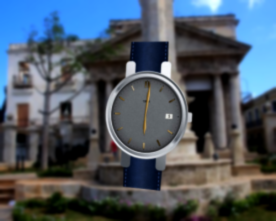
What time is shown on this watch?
6:01
